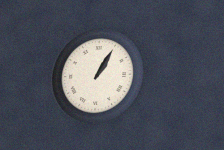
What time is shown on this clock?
1:05
